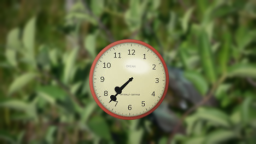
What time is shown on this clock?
7:37
